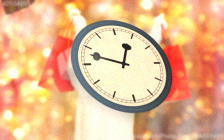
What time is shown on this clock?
12:48
